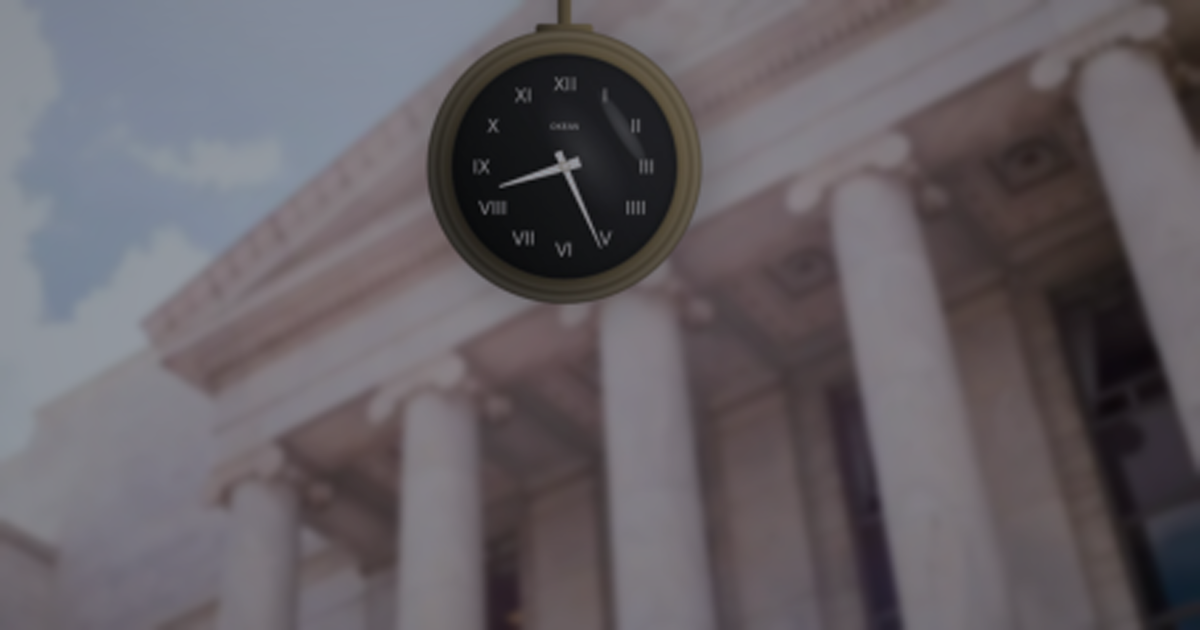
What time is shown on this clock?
8:26
